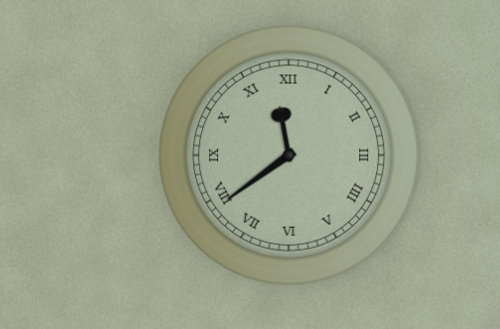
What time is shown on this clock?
11:39
